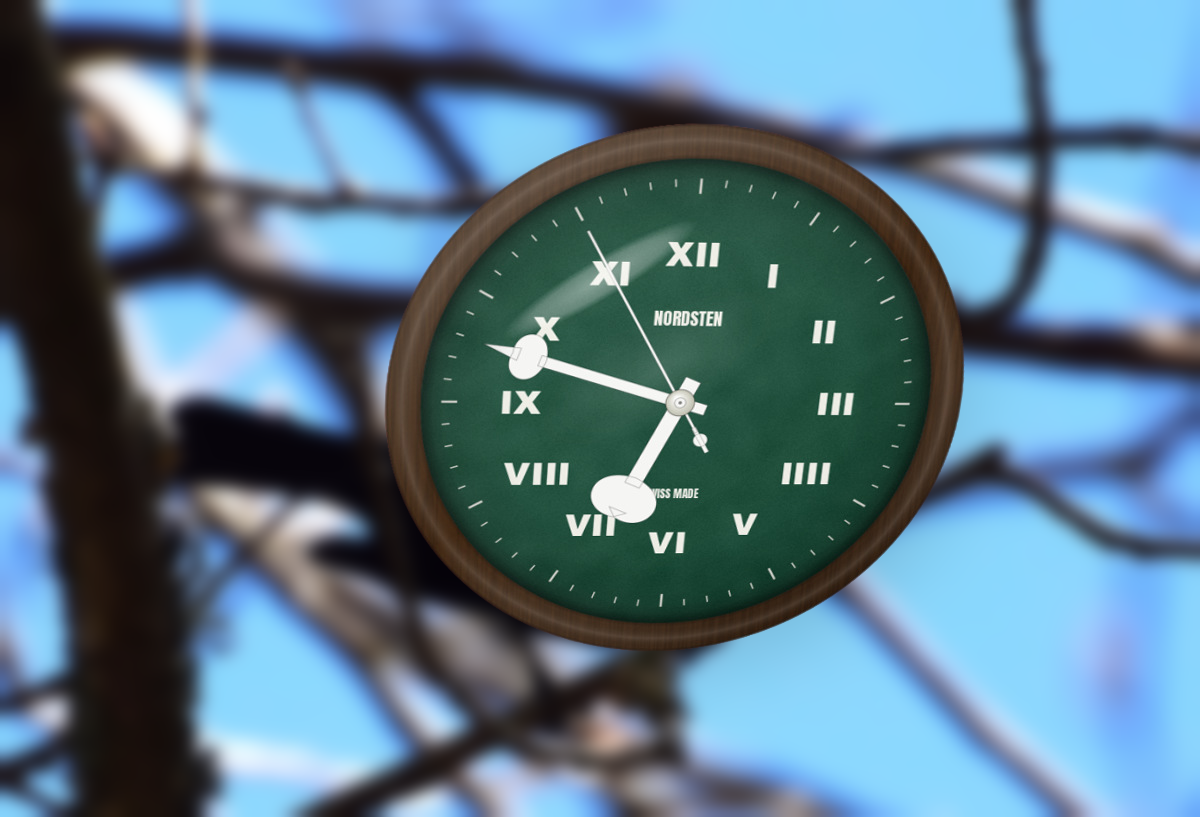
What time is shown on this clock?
6:47:55
